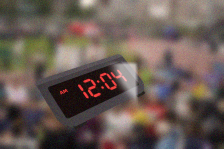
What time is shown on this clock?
12:04
